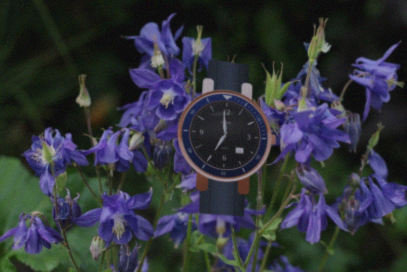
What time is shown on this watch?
6:59
